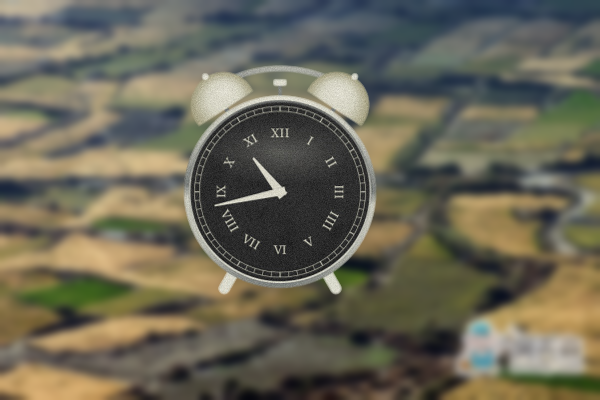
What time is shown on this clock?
10:43
